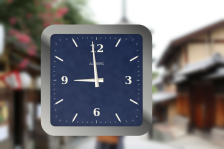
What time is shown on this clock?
8:59
